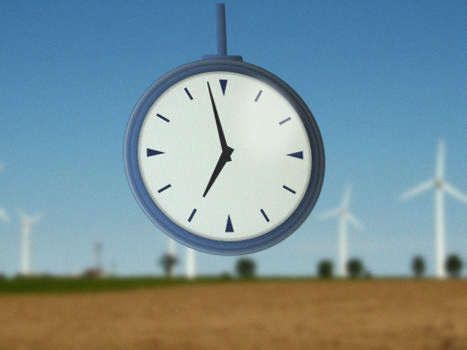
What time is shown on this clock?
6:58
